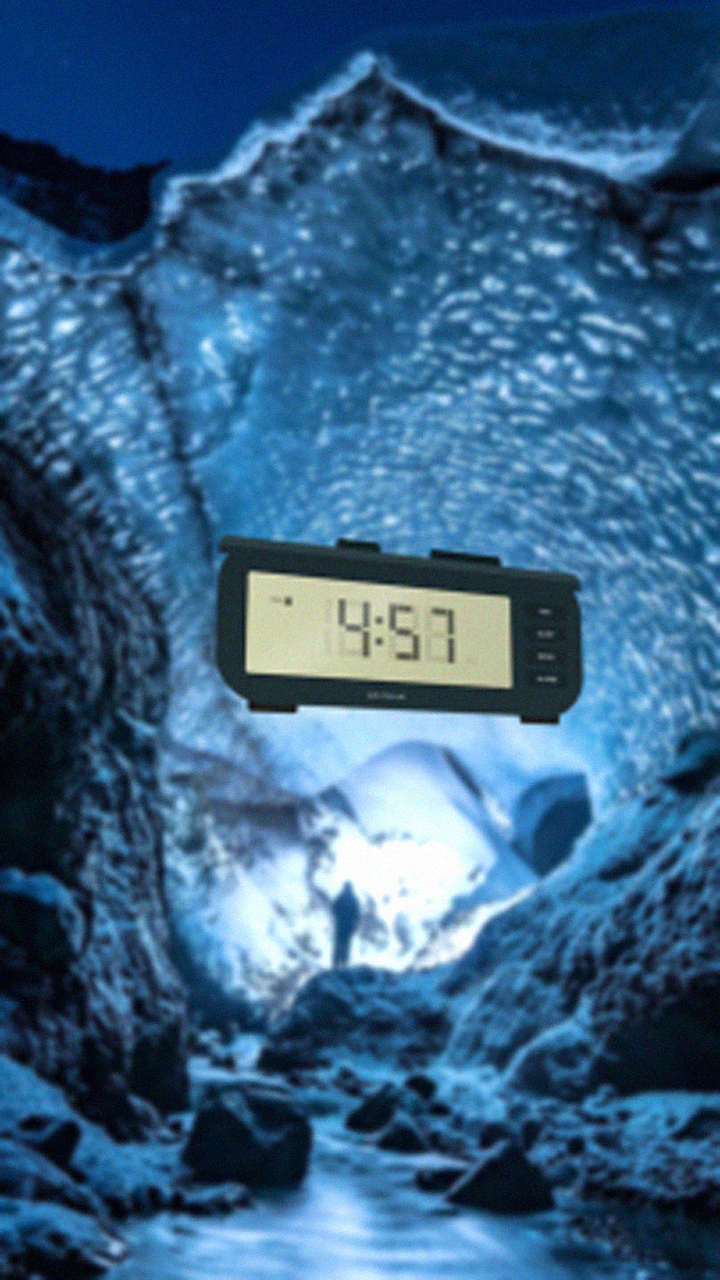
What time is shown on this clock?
4:57
